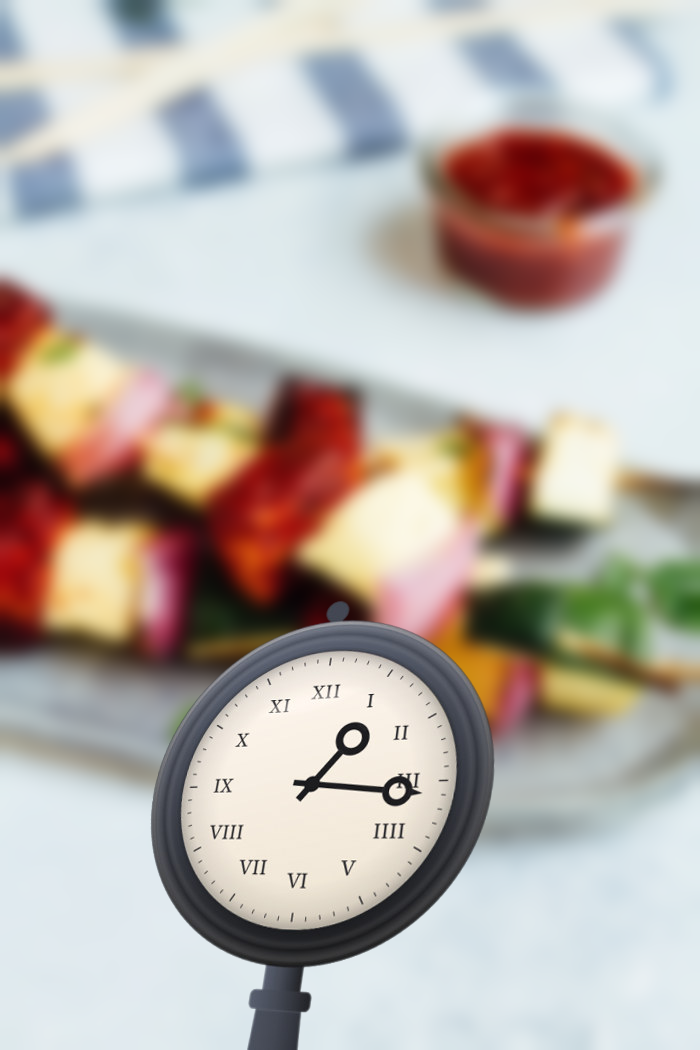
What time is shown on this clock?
1:16
